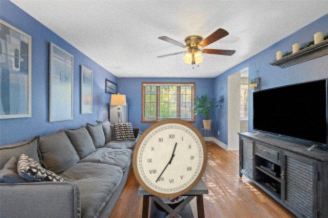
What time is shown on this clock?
12:36
